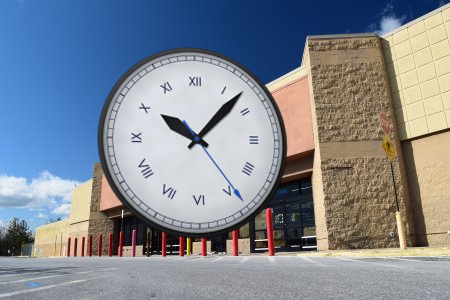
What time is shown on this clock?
10:07:24
